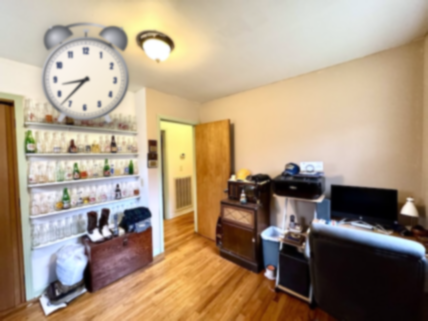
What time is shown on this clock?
8:37
